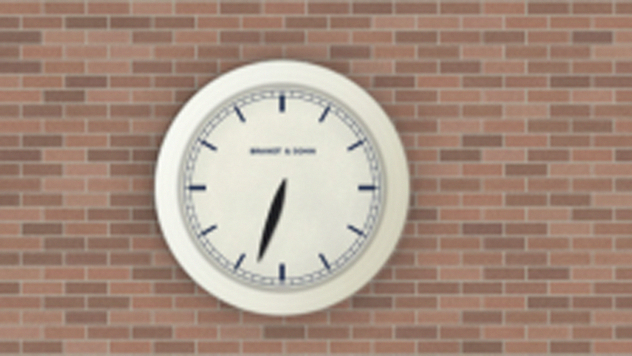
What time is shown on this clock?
6:33
